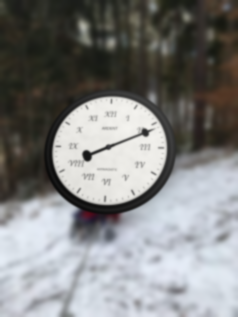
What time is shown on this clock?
8:11
